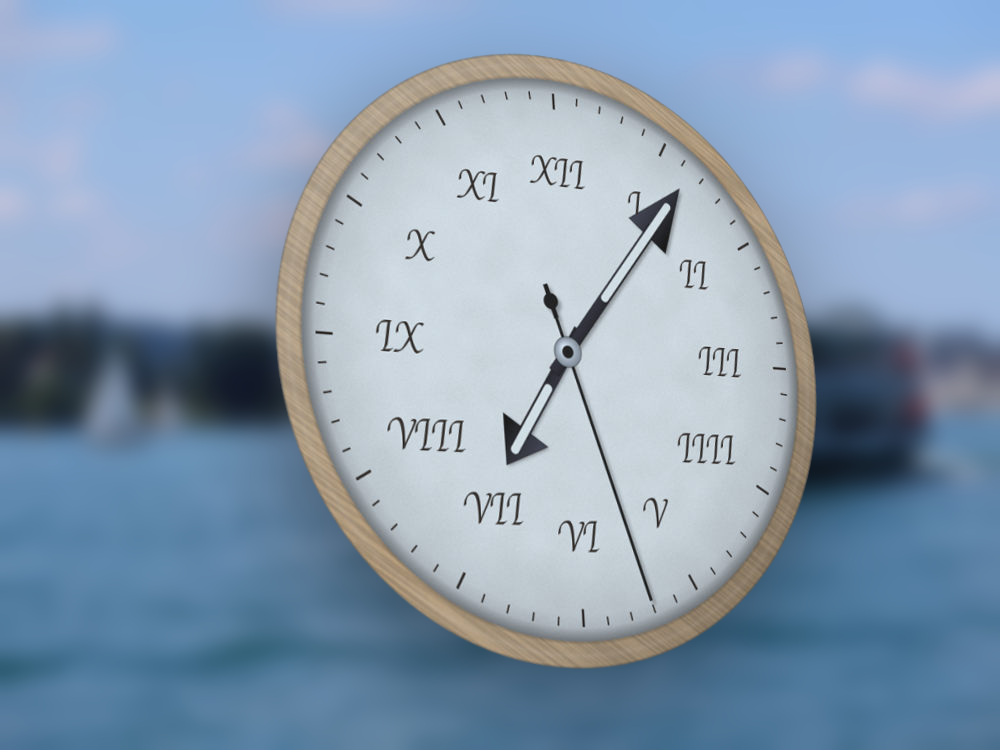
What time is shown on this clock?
7:06:27
